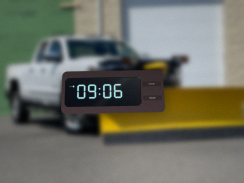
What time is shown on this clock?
9:06
